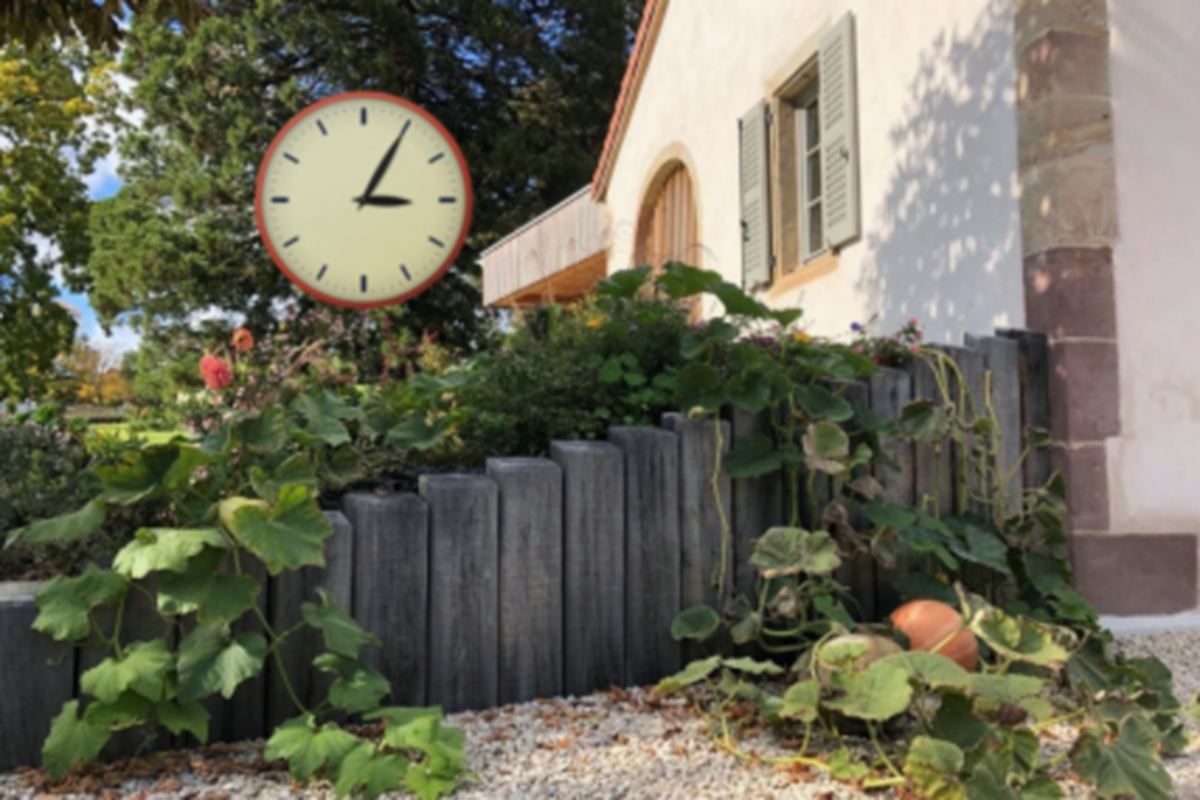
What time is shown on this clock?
3:05
